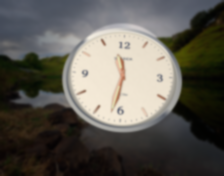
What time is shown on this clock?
11:32
